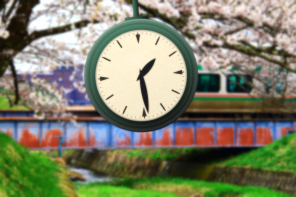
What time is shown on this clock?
1:29
